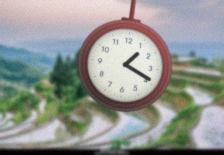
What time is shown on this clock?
1:19
